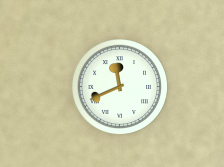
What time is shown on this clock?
11:41
